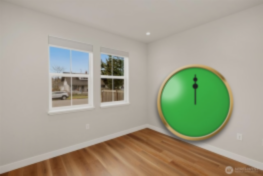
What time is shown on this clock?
12:00
